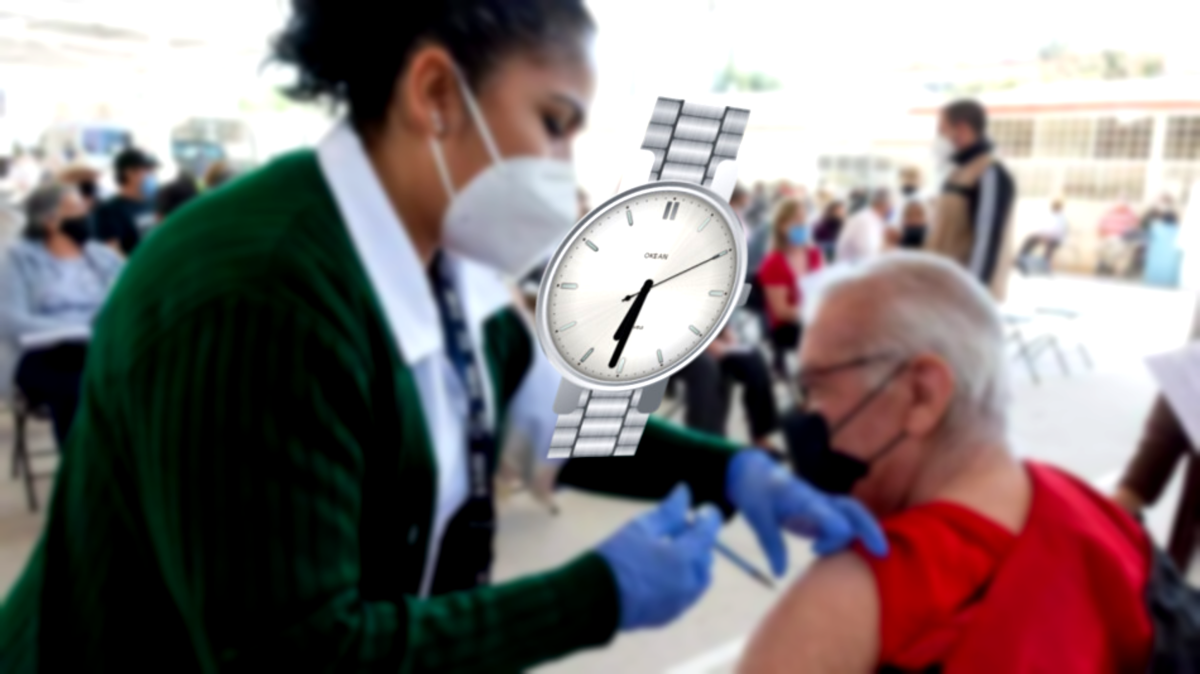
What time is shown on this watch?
6:31:10
